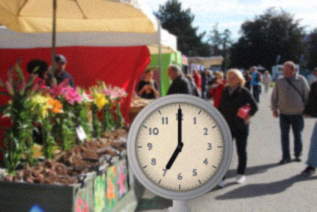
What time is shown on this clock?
7:00
